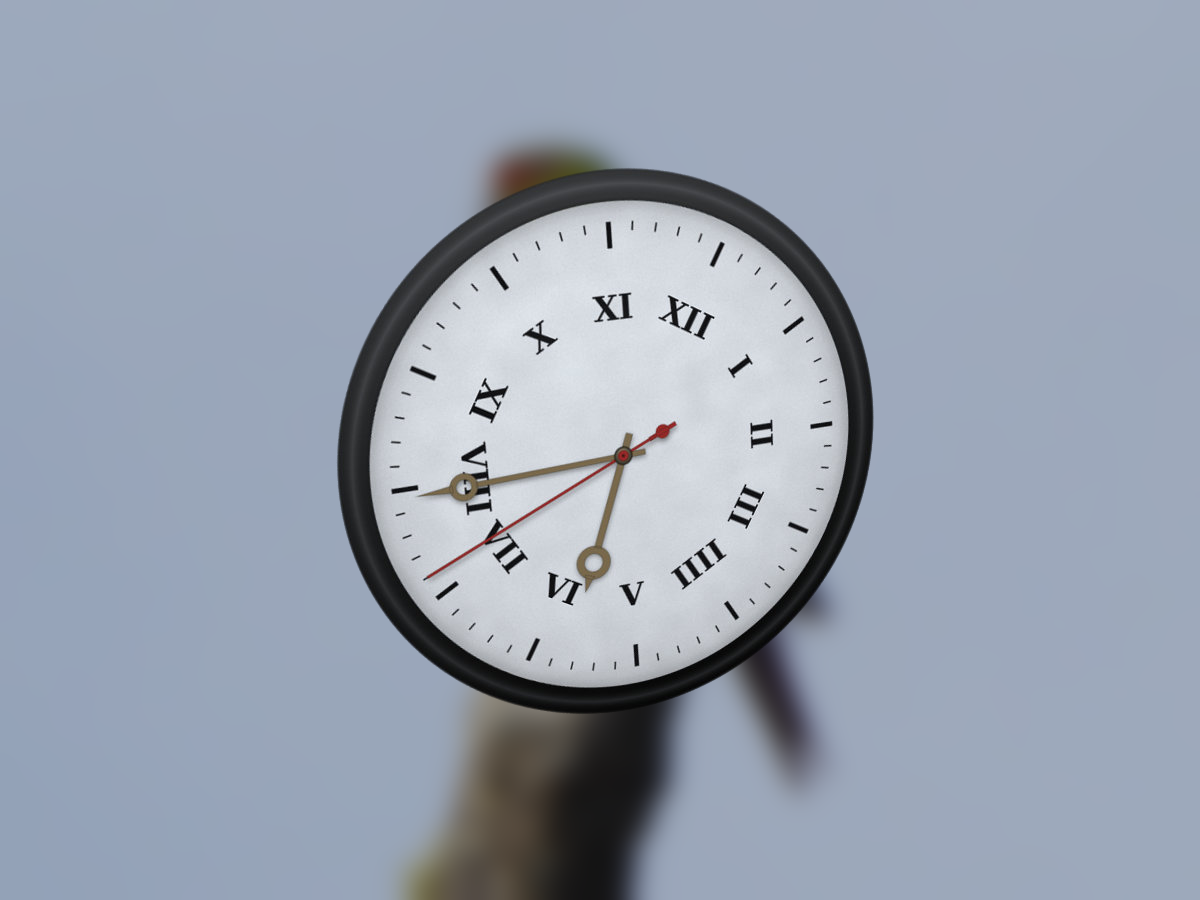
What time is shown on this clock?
5:39:36
